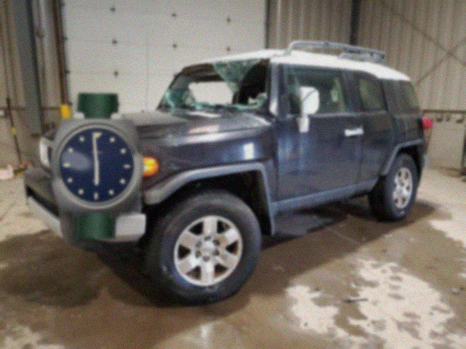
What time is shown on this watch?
5:59
